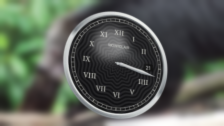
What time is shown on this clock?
3:17
